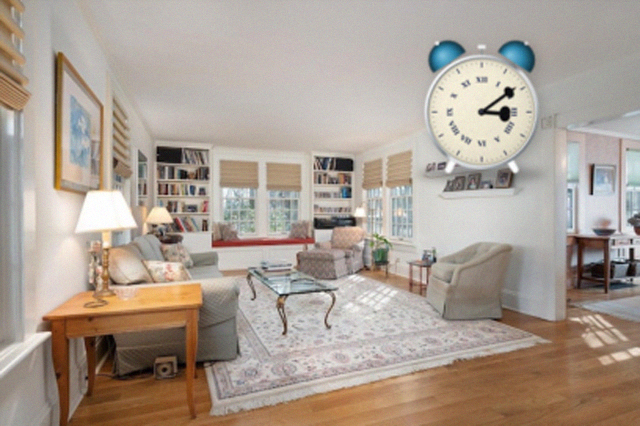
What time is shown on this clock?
3:09
